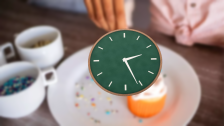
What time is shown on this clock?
2:26
